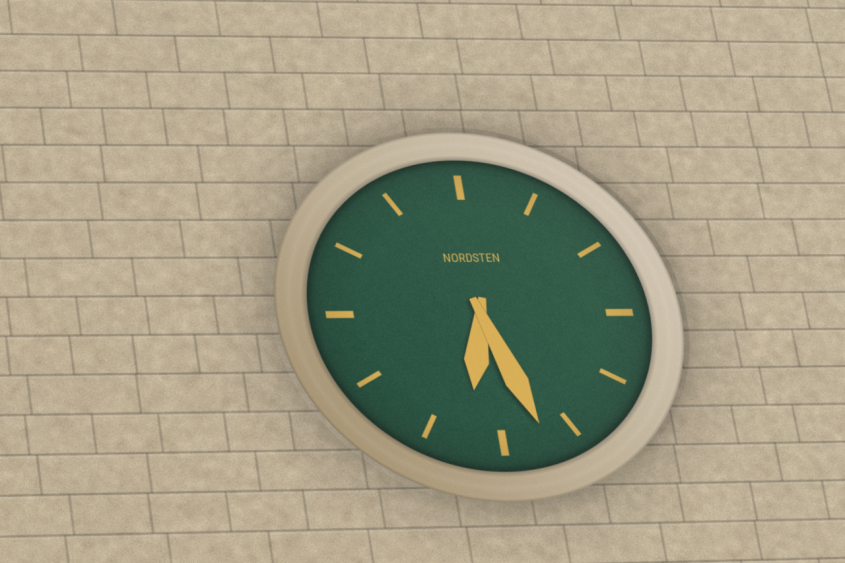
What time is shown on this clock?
6:27
